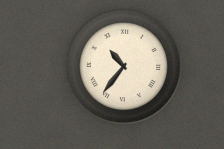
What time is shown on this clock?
10:36
